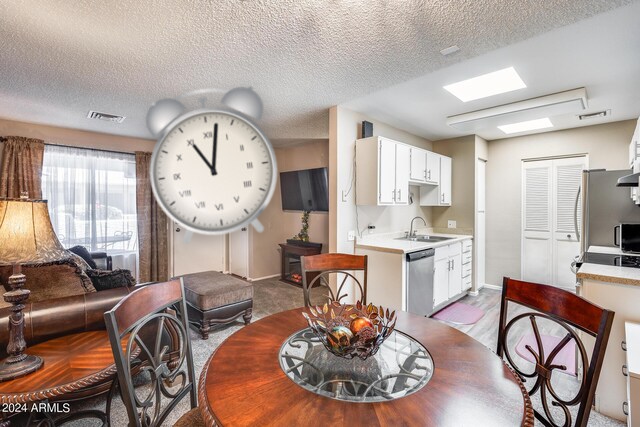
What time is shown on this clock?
11:02
